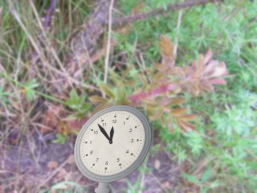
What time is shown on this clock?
11:53
